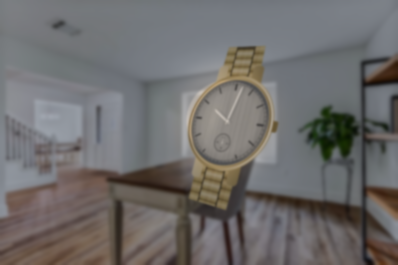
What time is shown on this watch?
10:02
